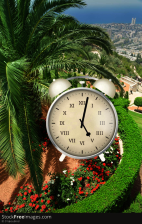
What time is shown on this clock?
5:02
